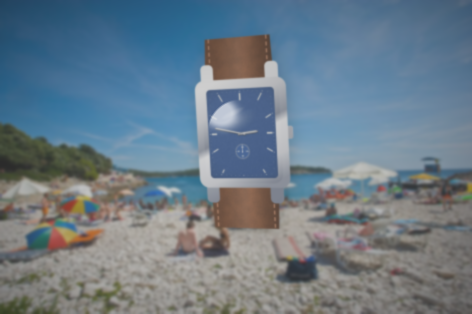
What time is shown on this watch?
2:47
